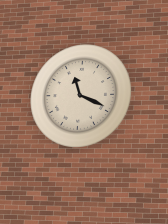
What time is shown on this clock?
11:19
